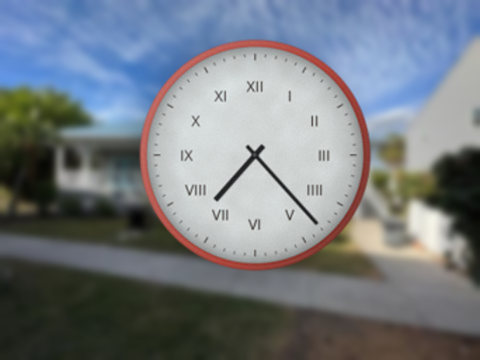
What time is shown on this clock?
7:23
